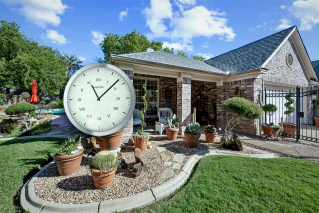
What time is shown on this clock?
11:08
